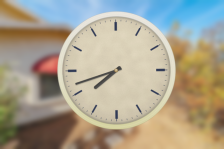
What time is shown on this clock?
7:42
